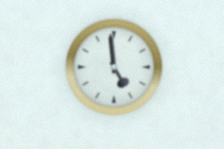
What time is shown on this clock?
4:59
